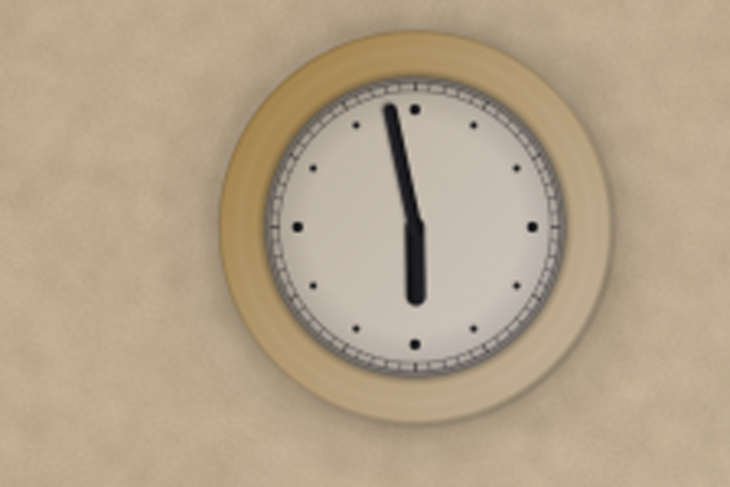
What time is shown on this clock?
5:58
